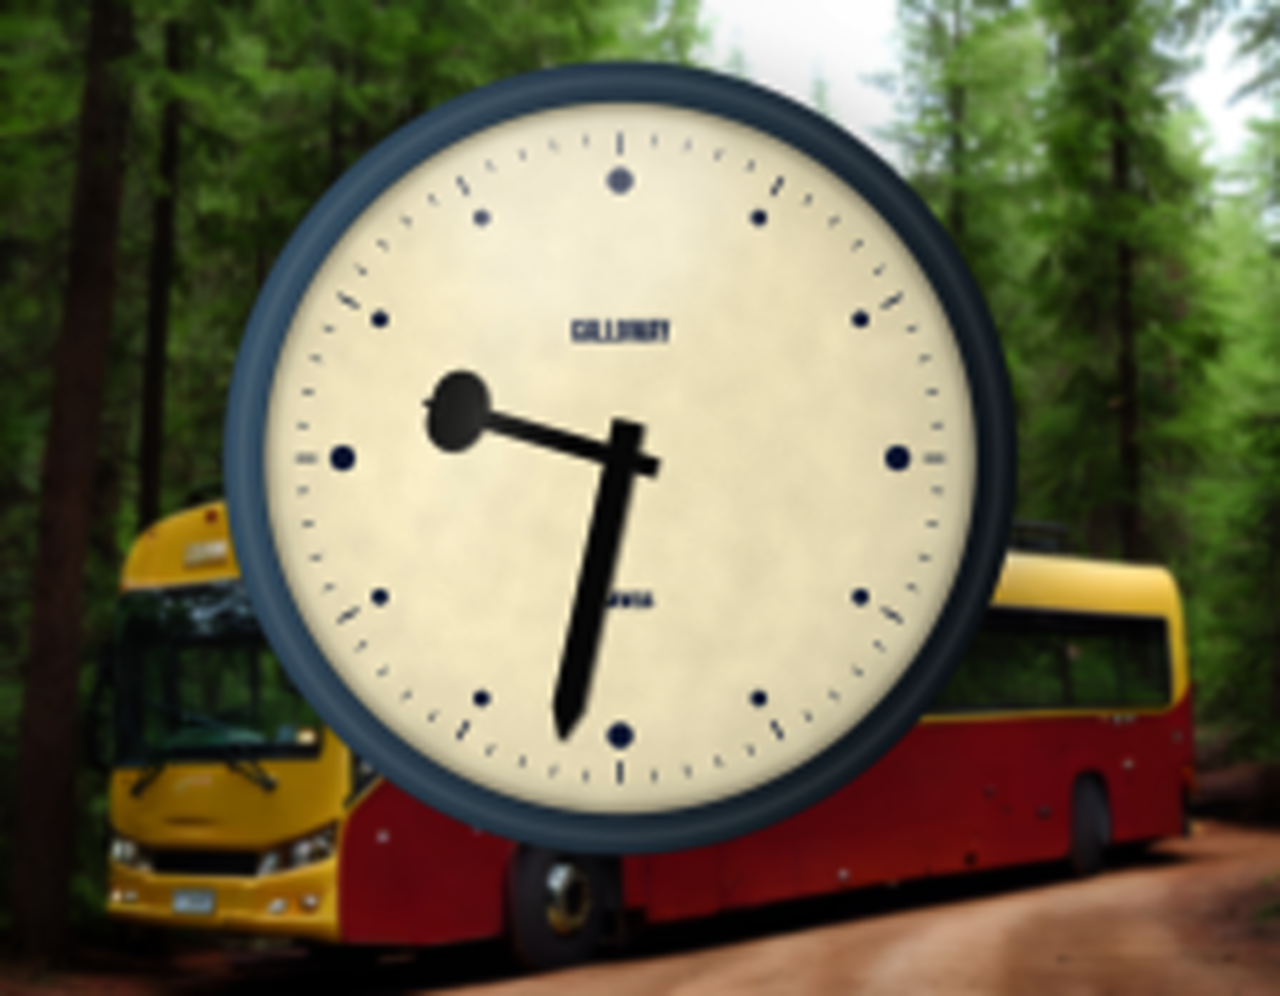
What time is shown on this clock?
9:32
